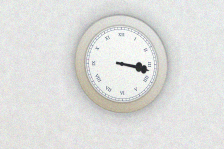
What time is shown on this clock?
3:17
